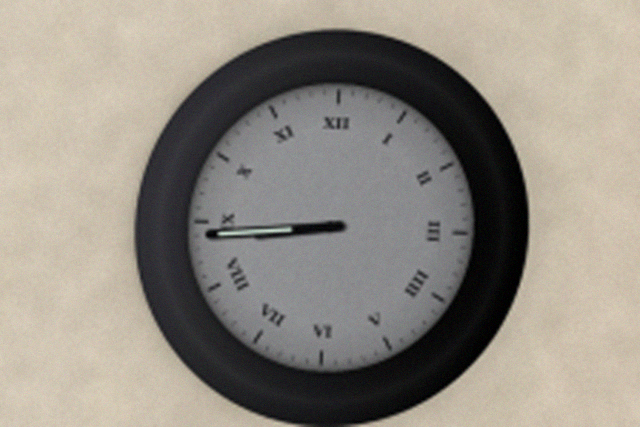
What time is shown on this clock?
8:44
